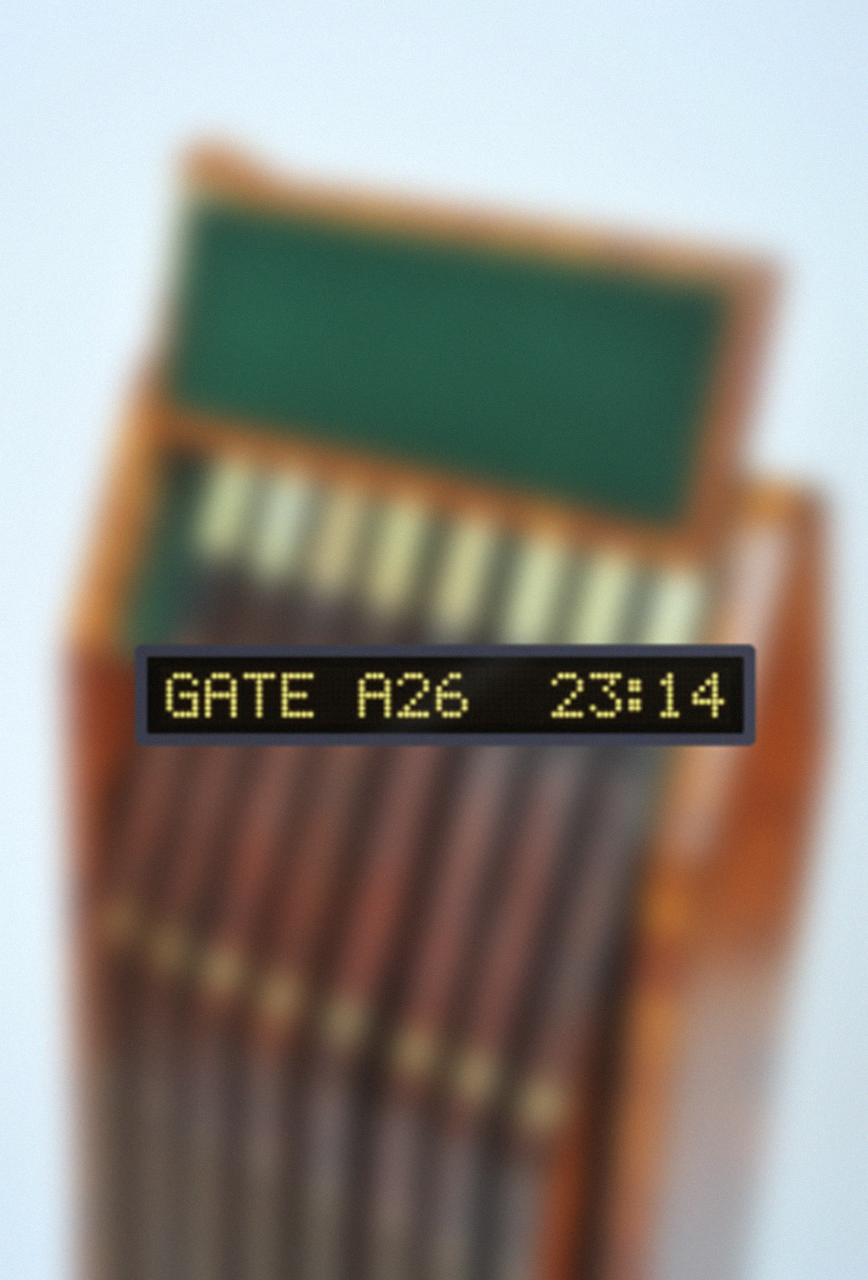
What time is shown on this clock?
23:14
